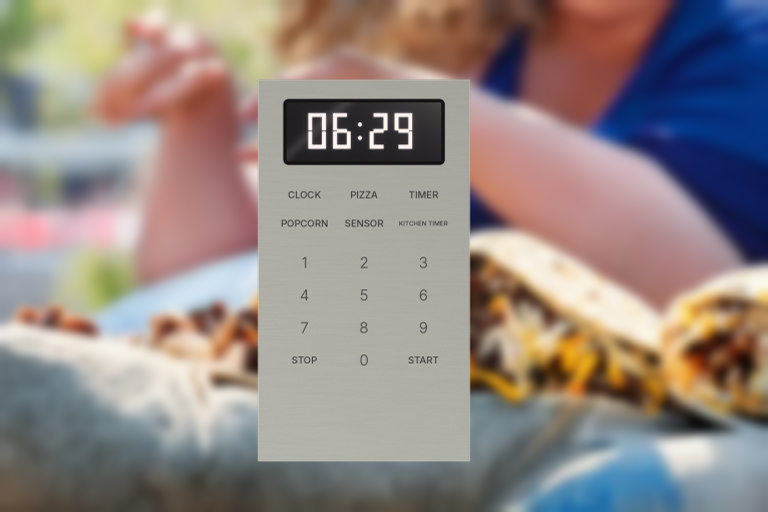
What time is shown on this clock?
6:29
